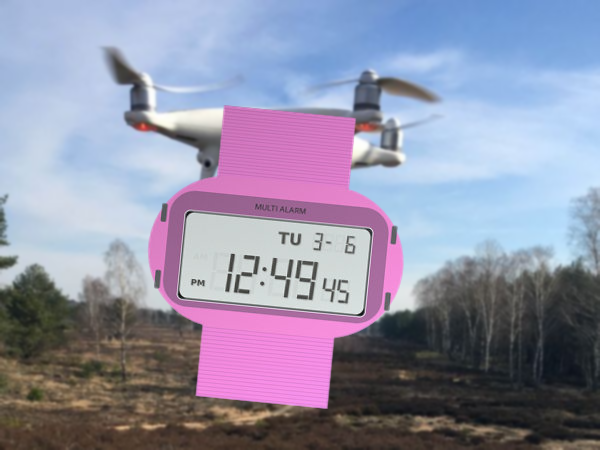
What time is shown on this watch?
12:49:45
